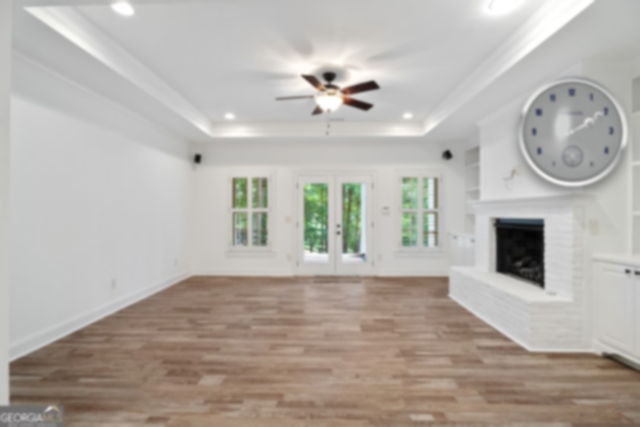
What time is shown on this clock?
2:10
